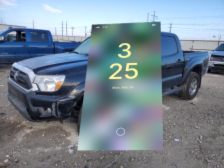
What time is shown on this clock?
3:25
